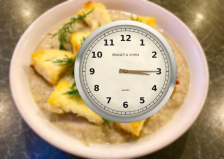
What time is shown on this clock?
3:15
